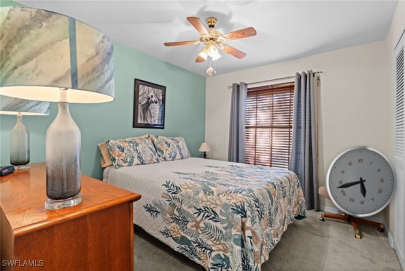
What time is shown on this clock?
5:43
